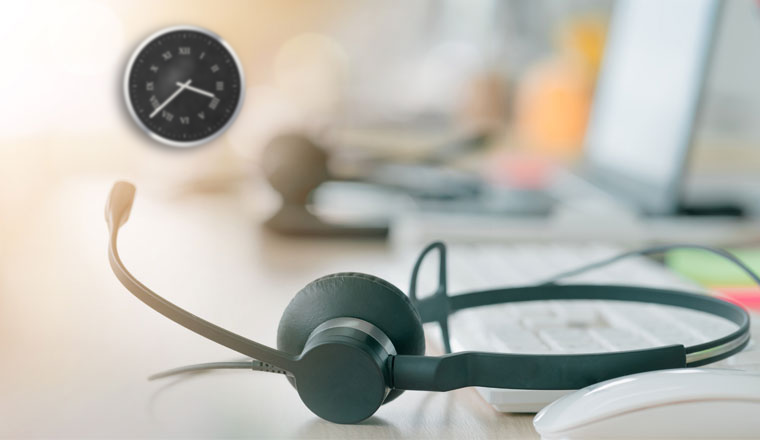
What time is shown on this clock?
3:38
